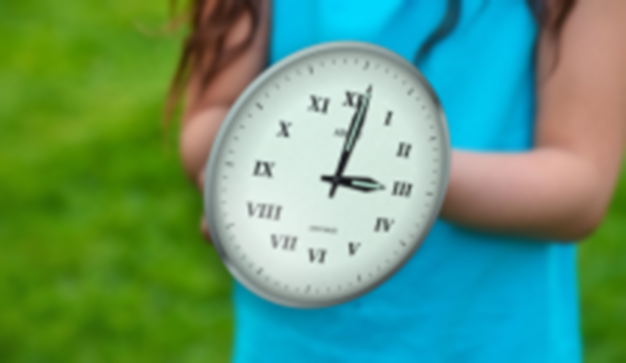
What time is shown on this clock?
3:01
